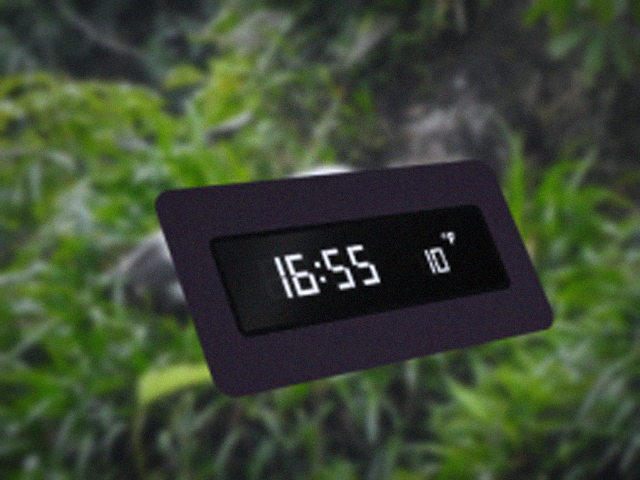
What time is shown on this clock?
16:55
